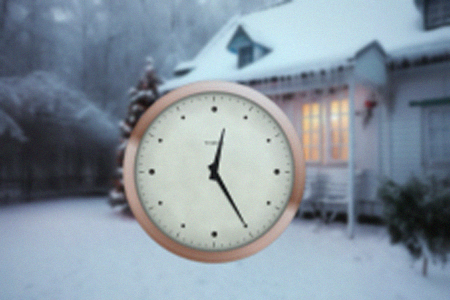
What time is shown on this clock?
12:25
